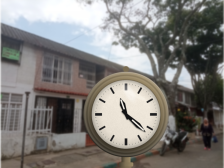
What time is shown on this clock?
11:22
